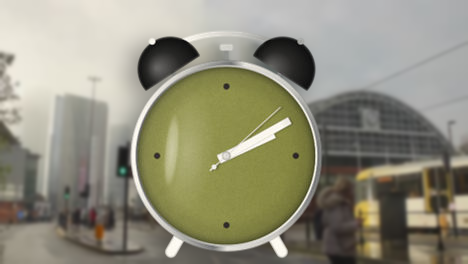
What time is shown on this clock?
2:10:08
